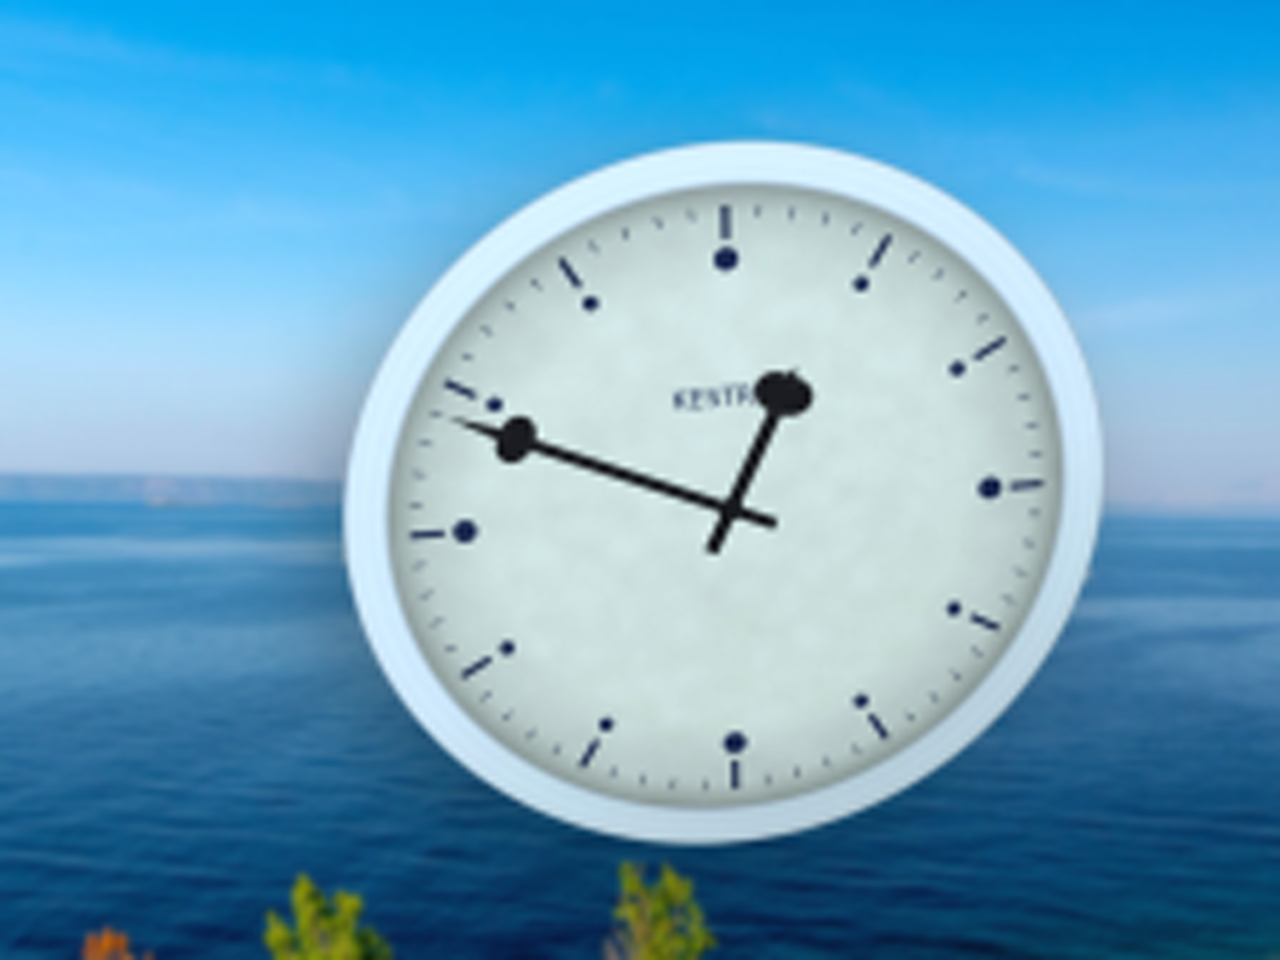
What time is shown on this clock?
12:49
